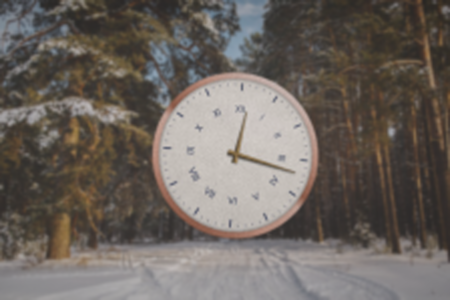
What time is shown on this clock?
12:17
